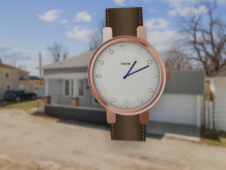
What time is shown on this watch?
1:11
